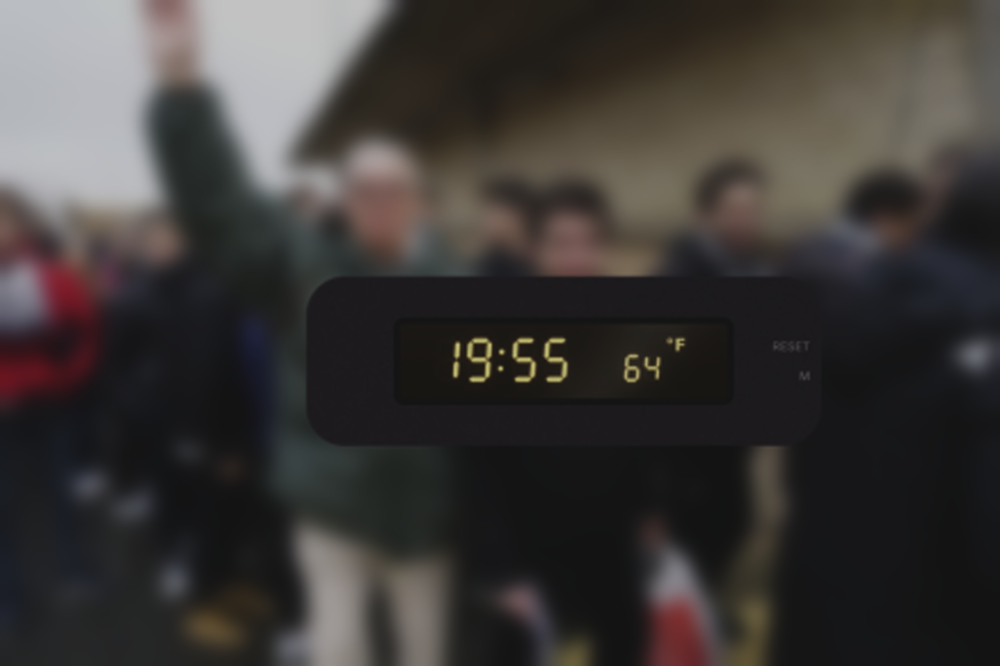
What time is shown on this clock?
19:55
